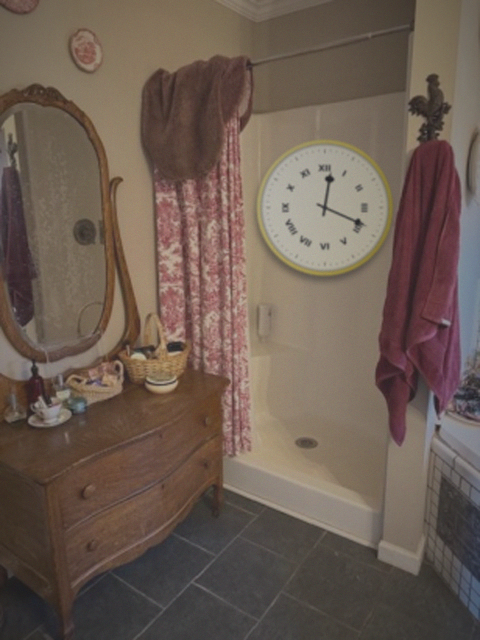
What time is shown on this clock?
12:19
